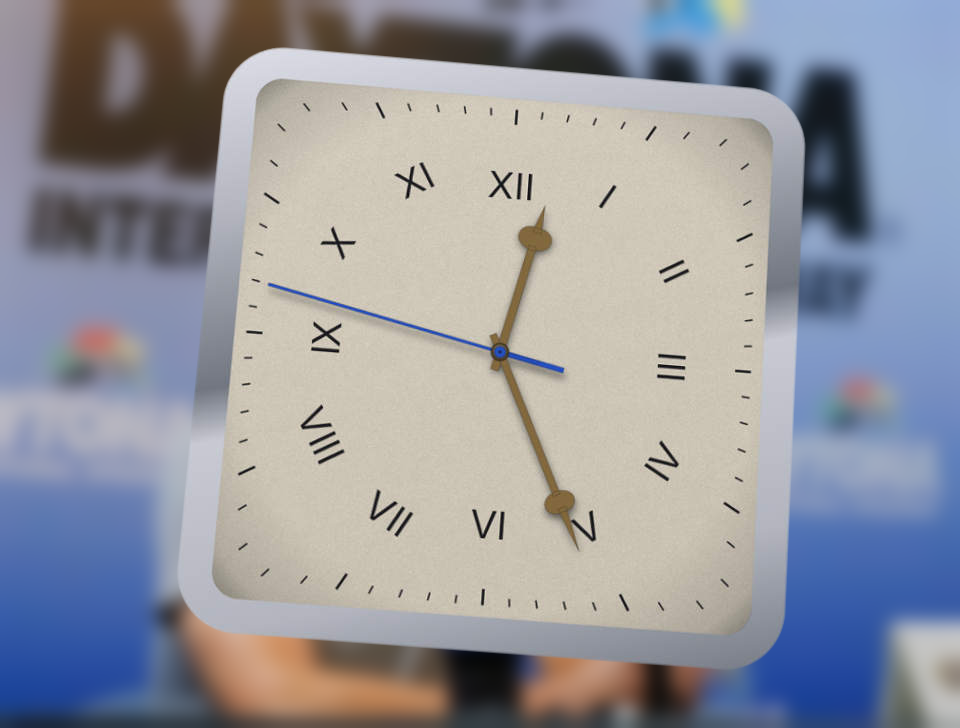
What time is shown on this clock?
12:25:47
